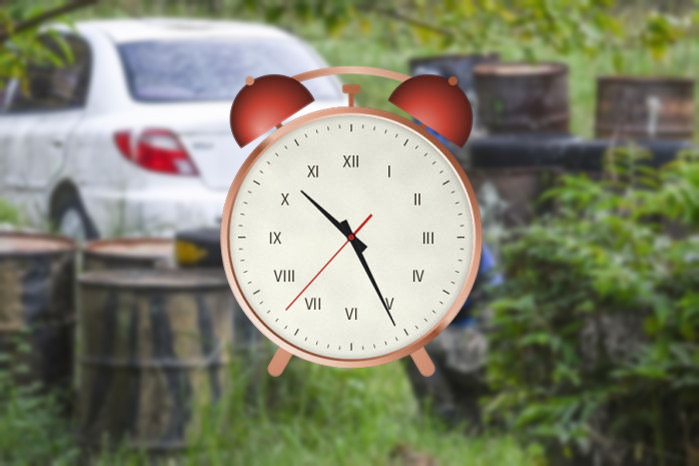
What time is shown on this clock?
10:25:37
